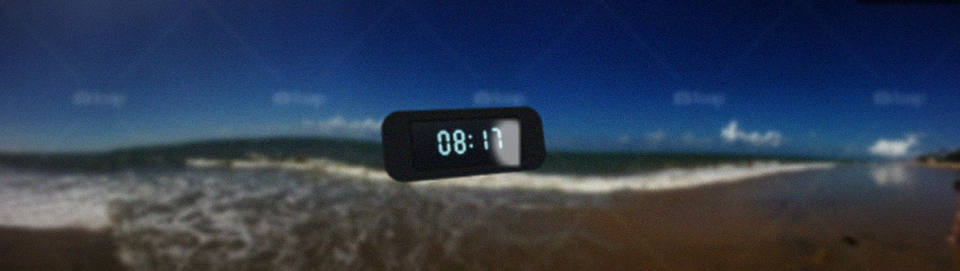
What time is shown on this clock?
8:17
